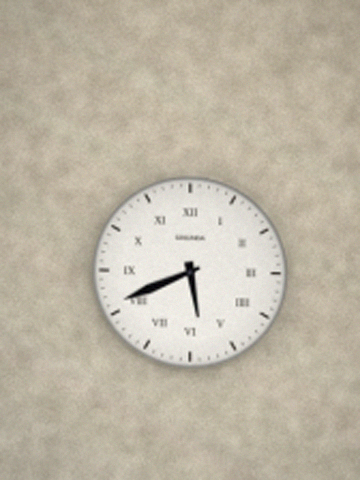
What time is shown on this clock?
5:41
